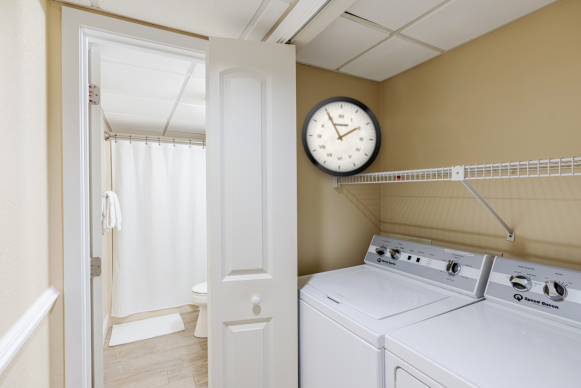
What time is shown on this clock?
1:55
